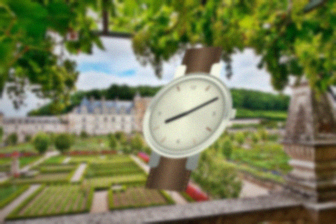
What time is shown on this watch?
8:10
